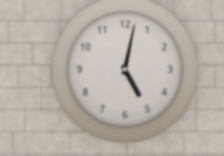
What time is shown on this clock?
5:02
